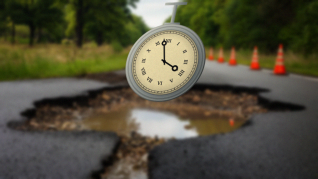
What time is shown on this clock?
3:58
